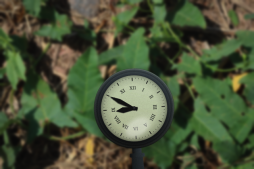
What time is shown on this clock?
8:50
